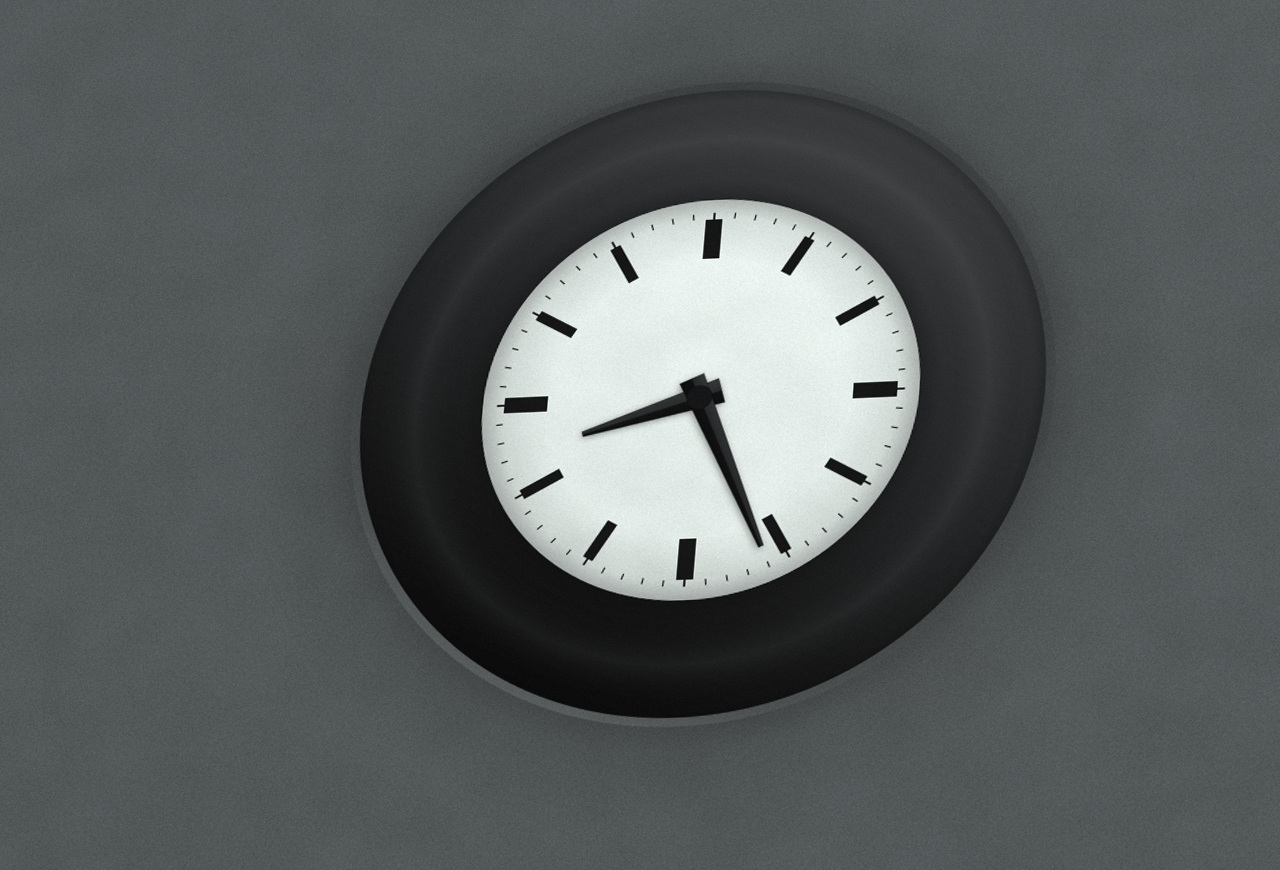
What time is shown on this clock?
8:26
